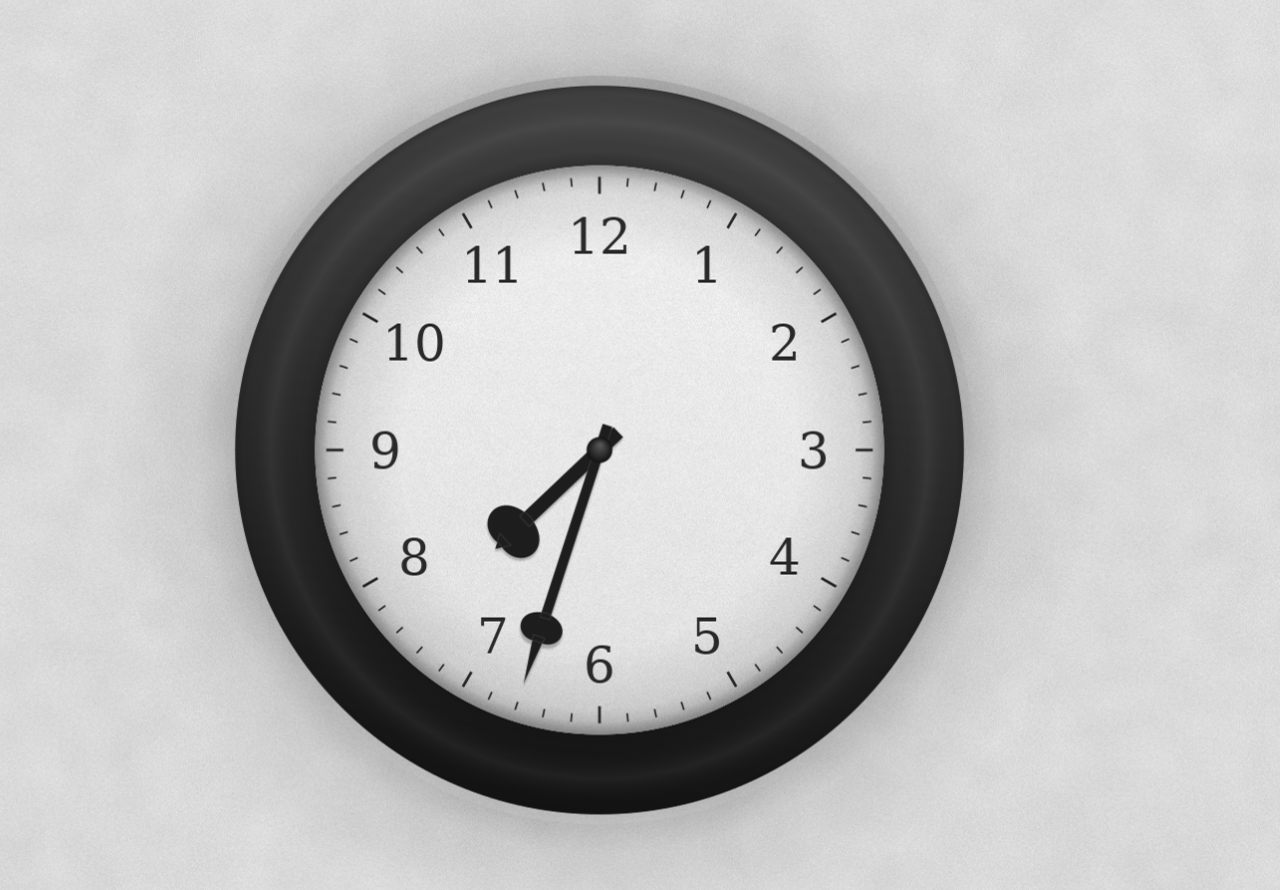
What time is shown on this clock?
7:33
